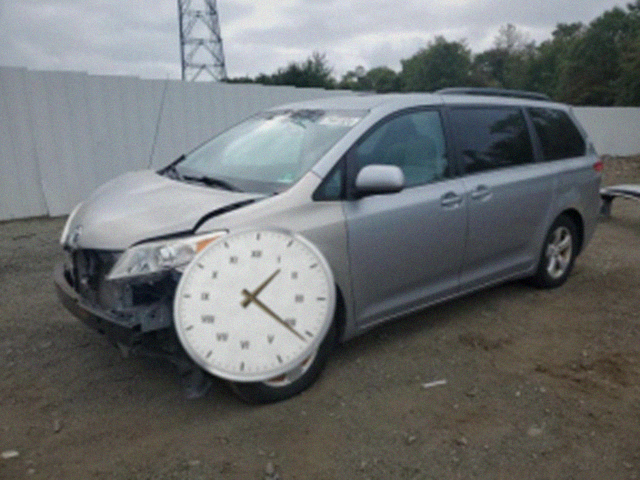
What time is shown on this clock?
1:21
